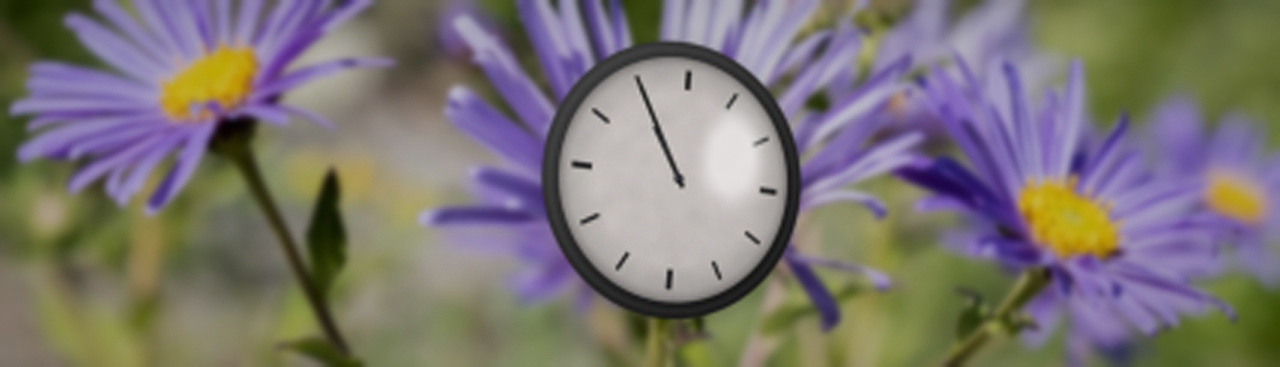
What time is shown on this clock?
10:55
